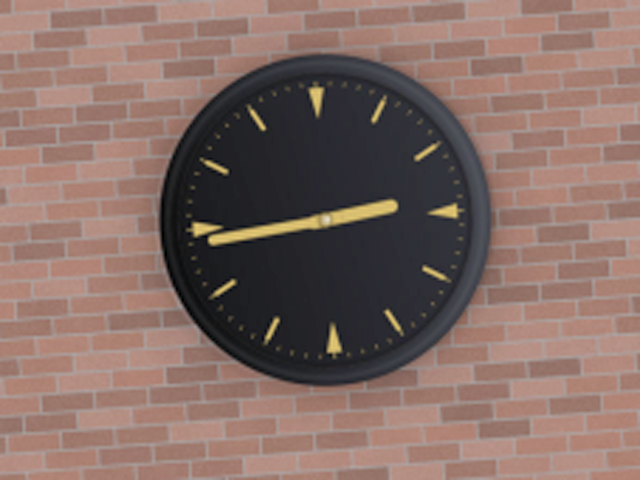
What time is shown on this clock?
2:44
